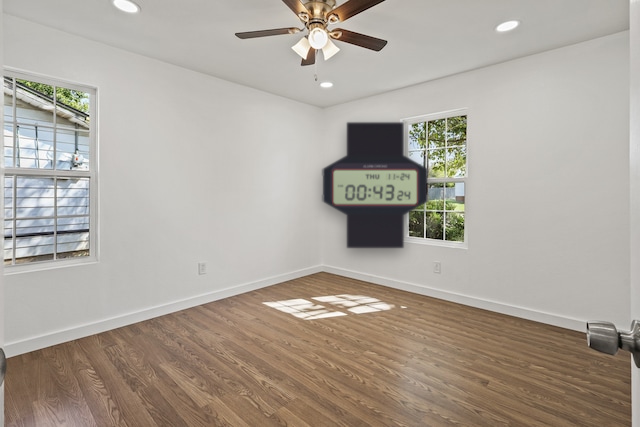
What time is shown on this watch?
0:43:24
